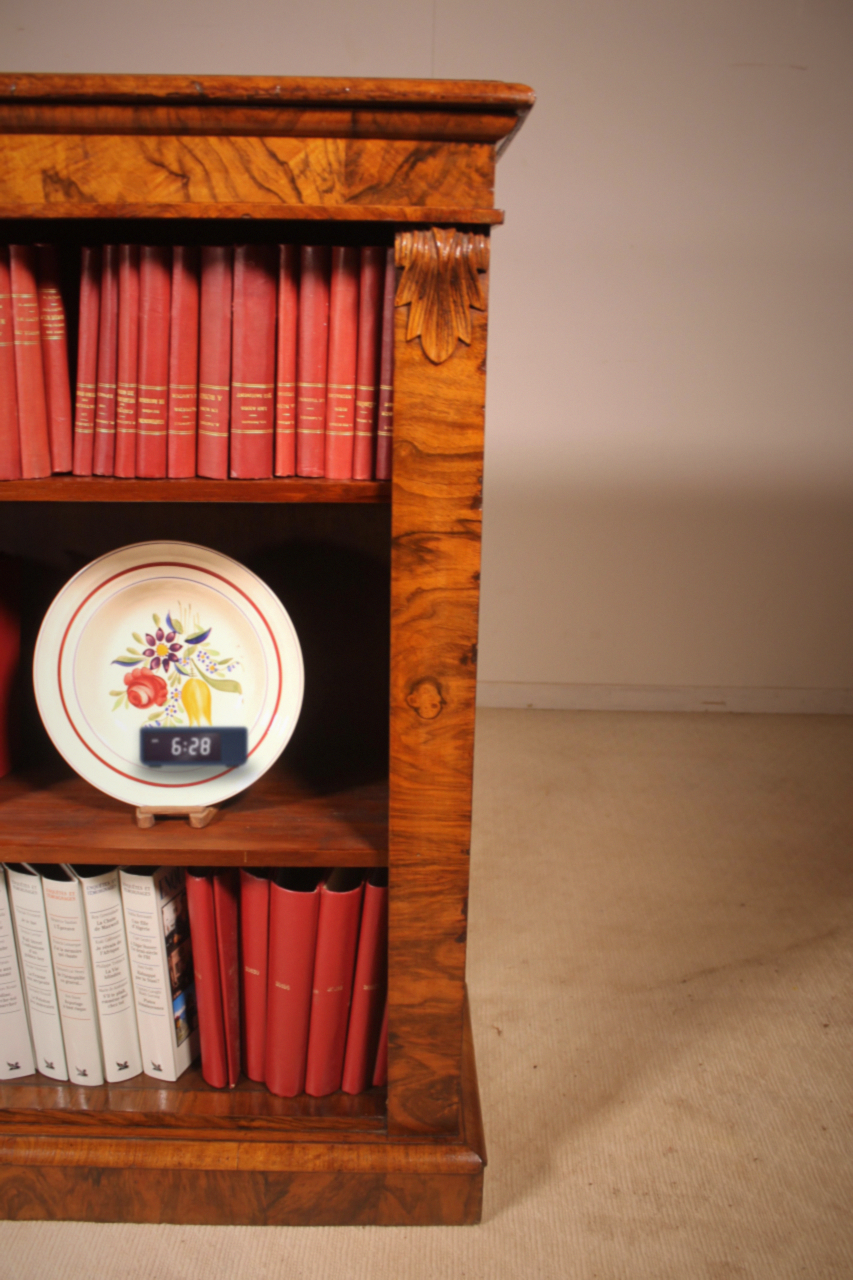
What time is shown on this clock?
6:28
